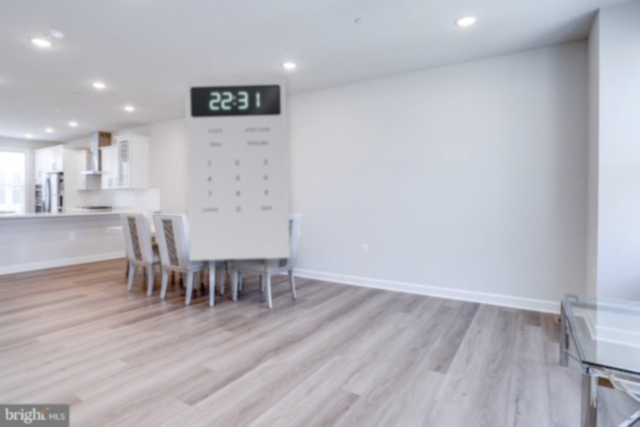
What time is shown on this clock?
22:31
